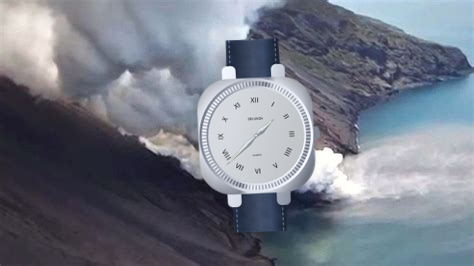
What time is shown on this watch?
1:38
